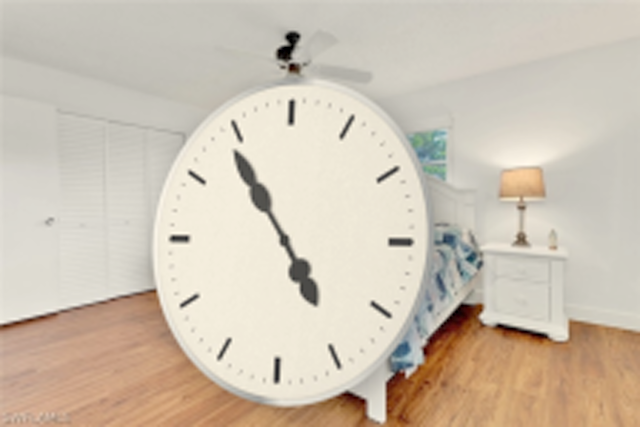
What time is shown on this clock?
4:54
